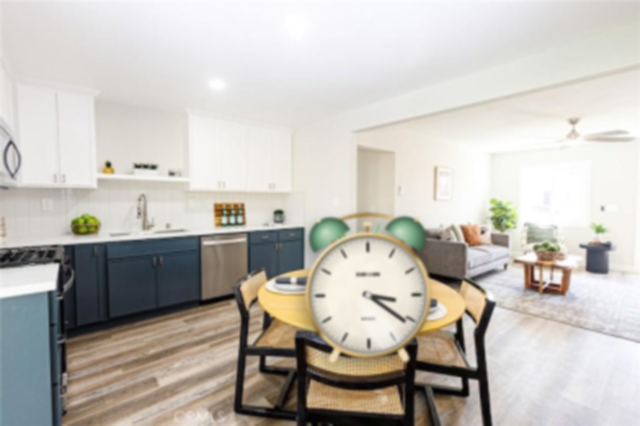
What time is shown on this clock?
3:21
